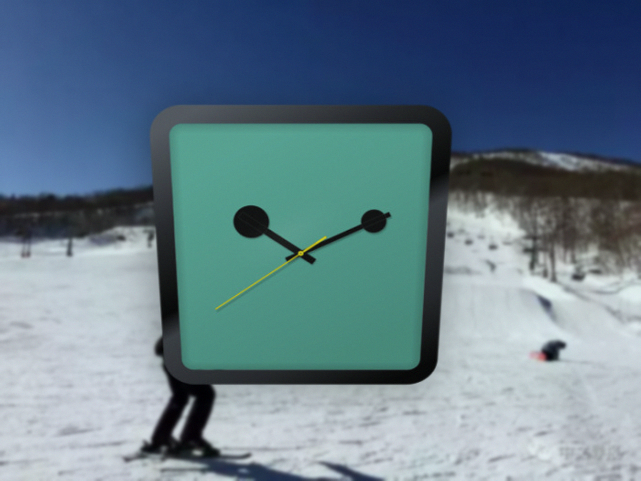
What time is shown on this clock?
10:10:39
